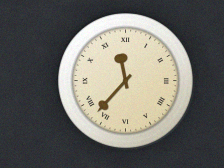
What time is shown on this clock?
11:37
